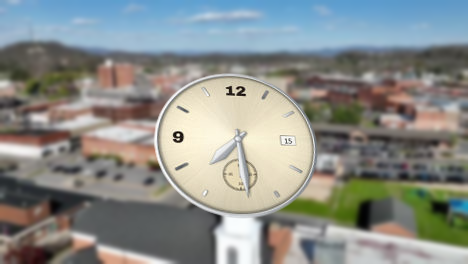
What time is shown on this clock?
7:29
